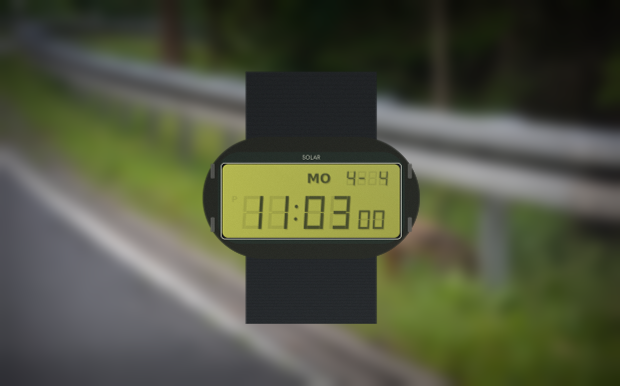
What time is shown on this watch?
11:03:00
